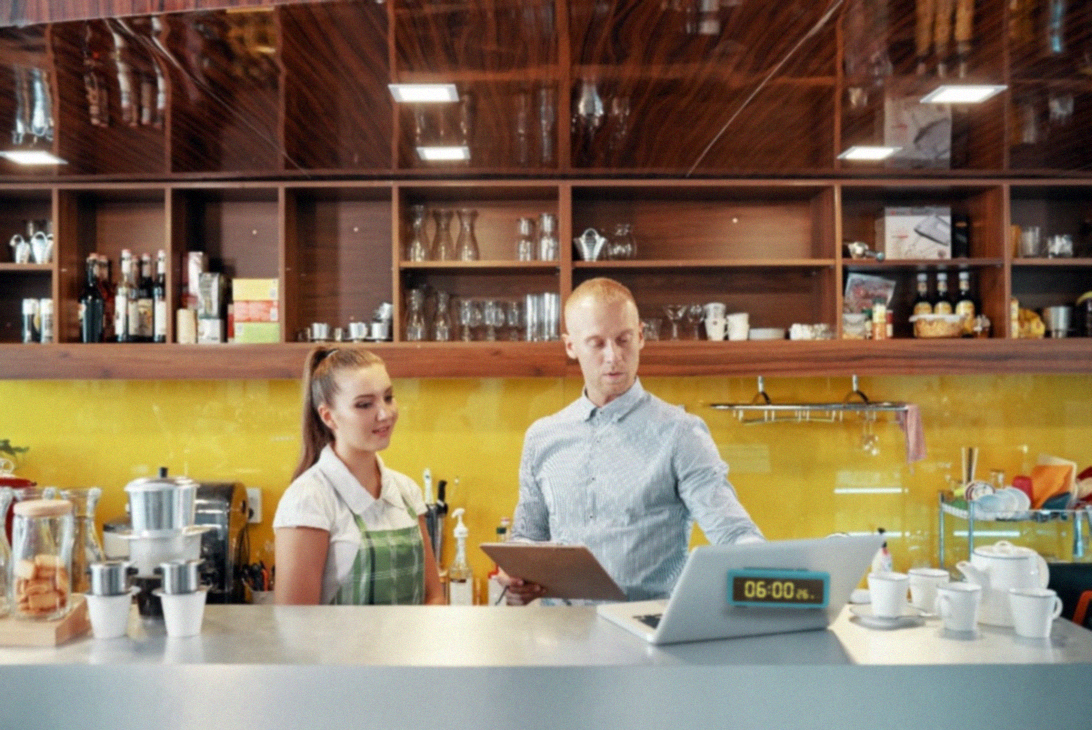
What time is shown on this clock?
6:00
